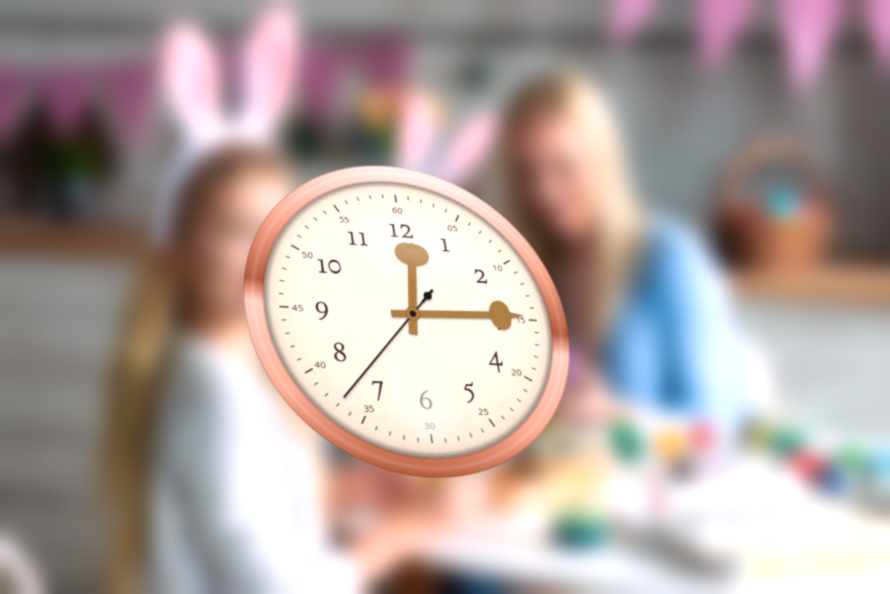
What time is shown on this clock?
12:14:37
